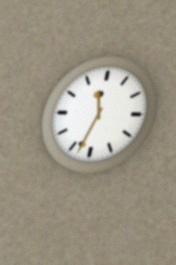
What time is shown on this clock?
11:33
